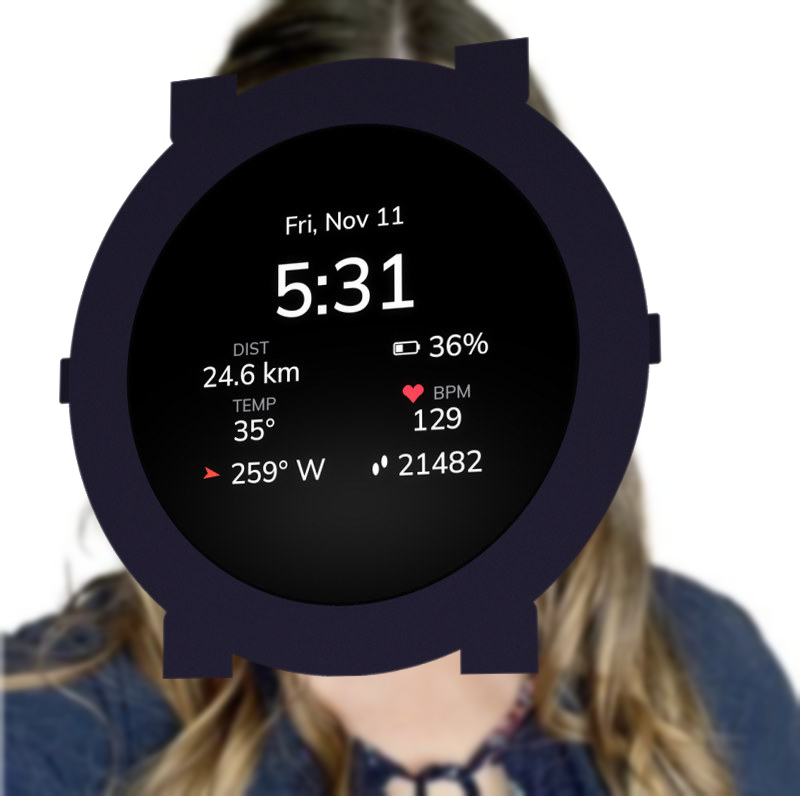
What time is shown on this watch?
5:31
